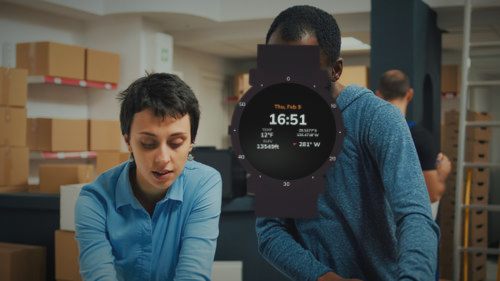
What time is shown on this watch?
16:51
